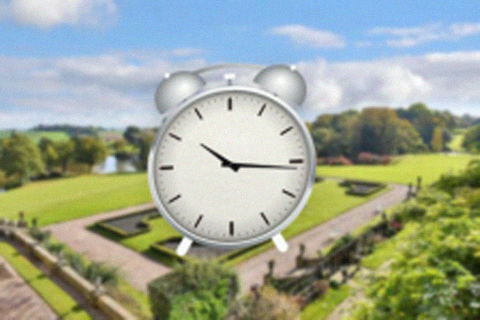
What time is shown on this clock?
10:16
